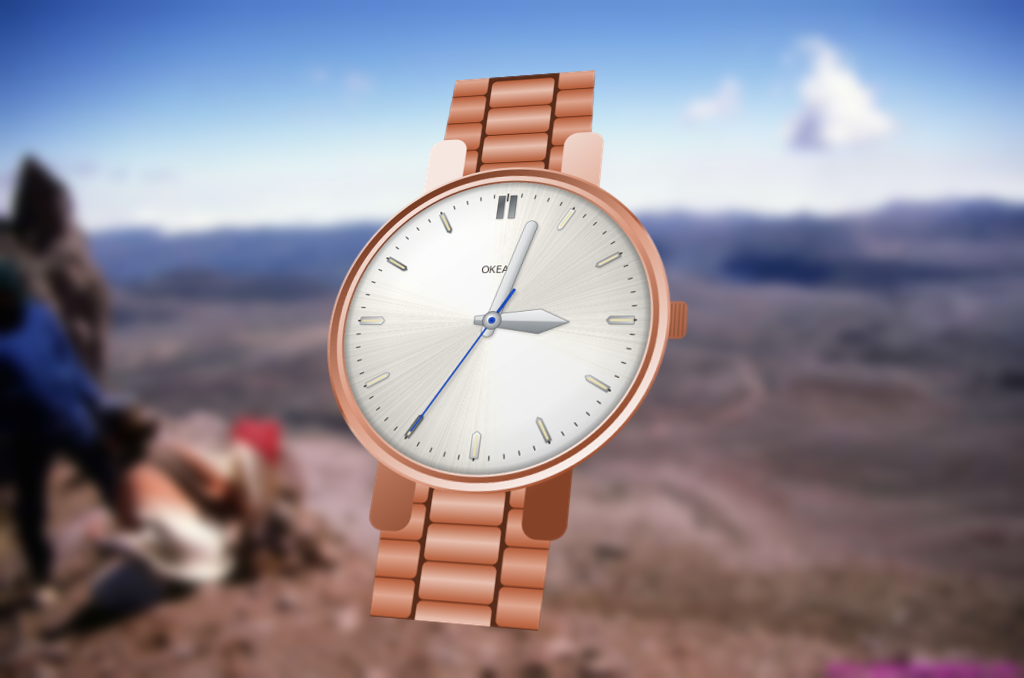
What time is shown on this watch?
3:02:35
